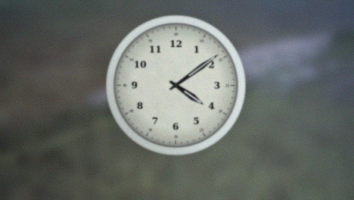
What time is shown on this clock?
4:09
